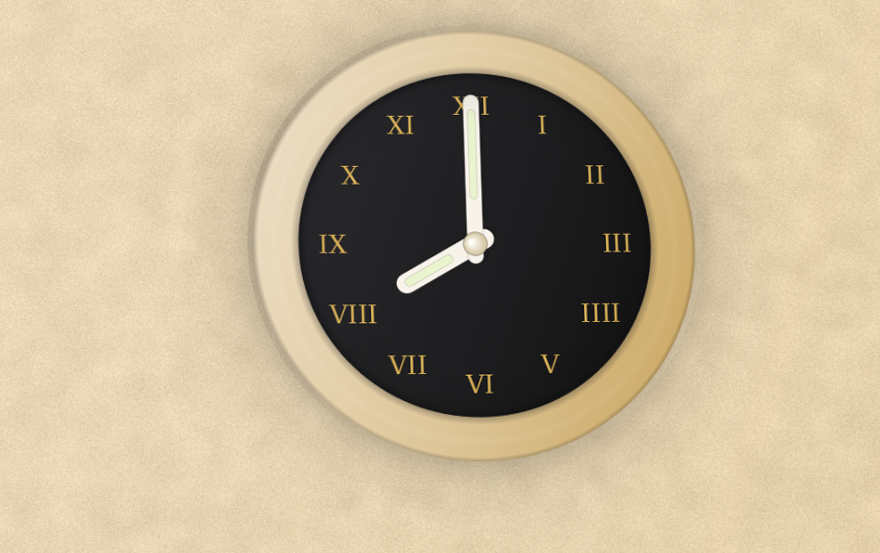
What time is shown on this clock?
8:00
